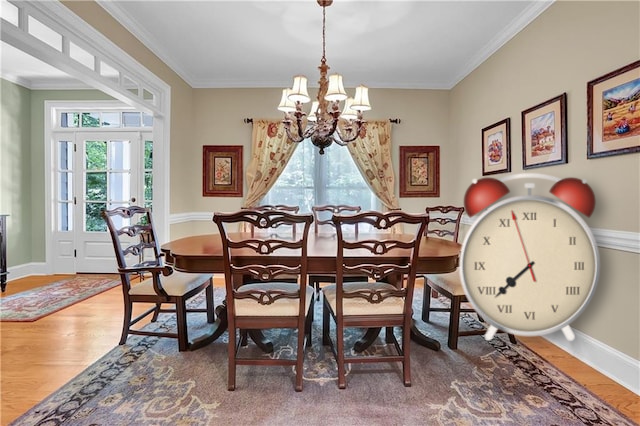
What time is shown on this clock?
7:37:57
